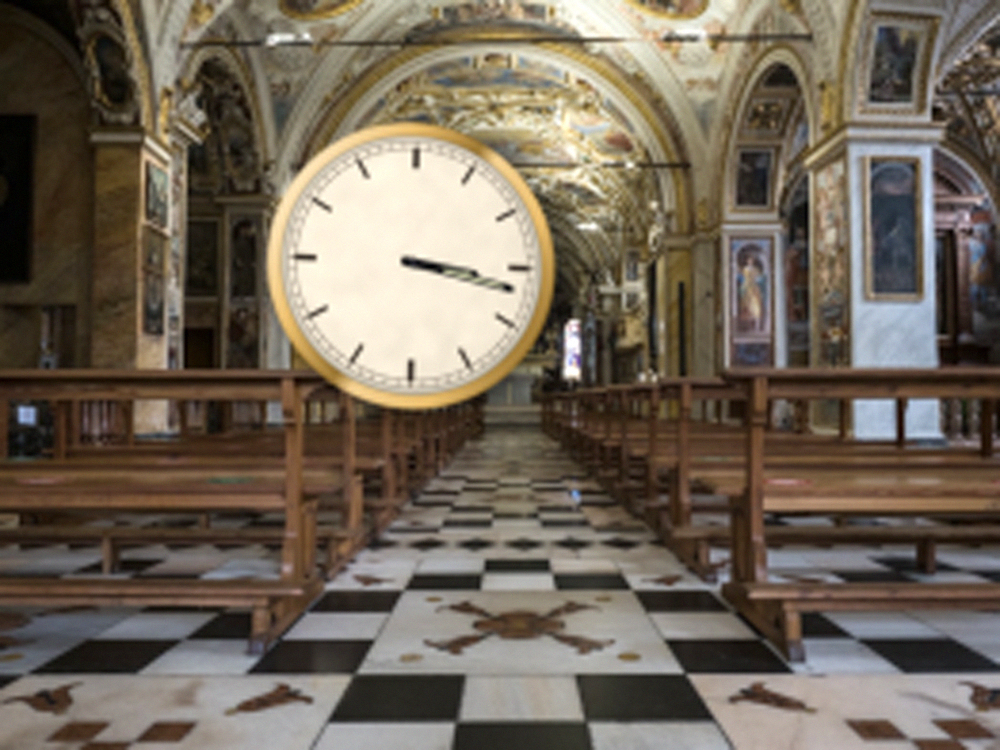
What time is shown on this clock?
3:17
